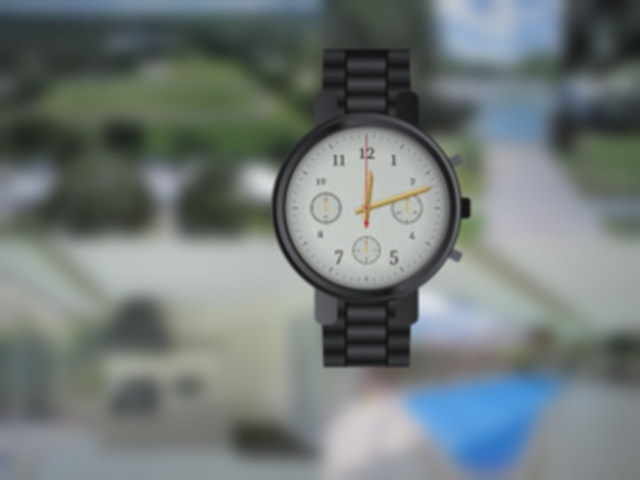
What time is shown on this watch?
12:12
